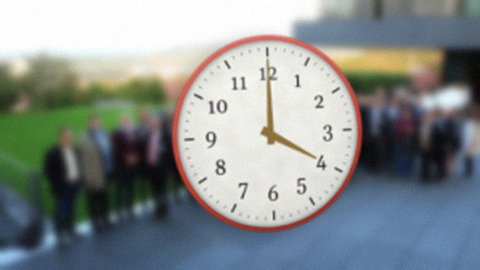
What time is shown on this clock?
4:00
